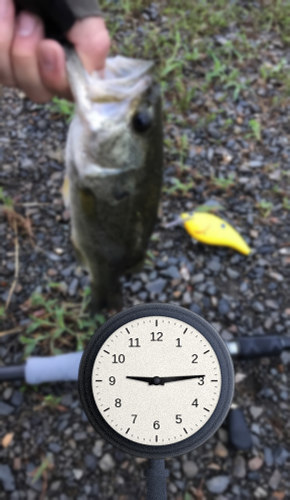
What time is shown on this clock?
9:14
